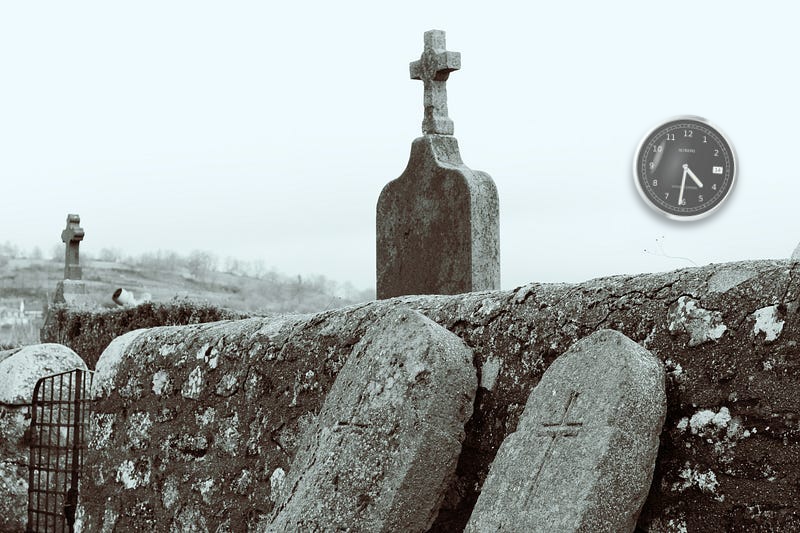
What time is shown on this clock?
4:31
